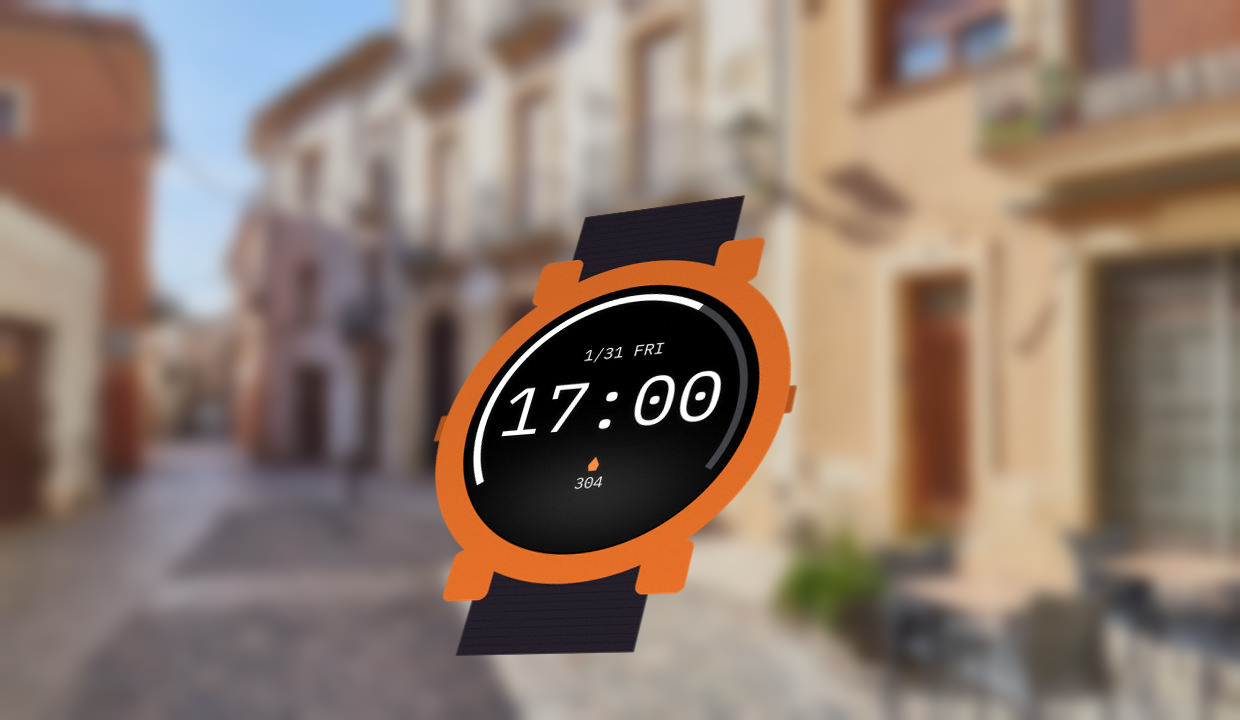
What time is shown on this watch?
17:00
